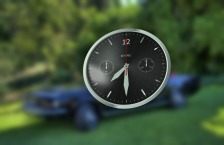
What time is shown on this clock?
7:30
